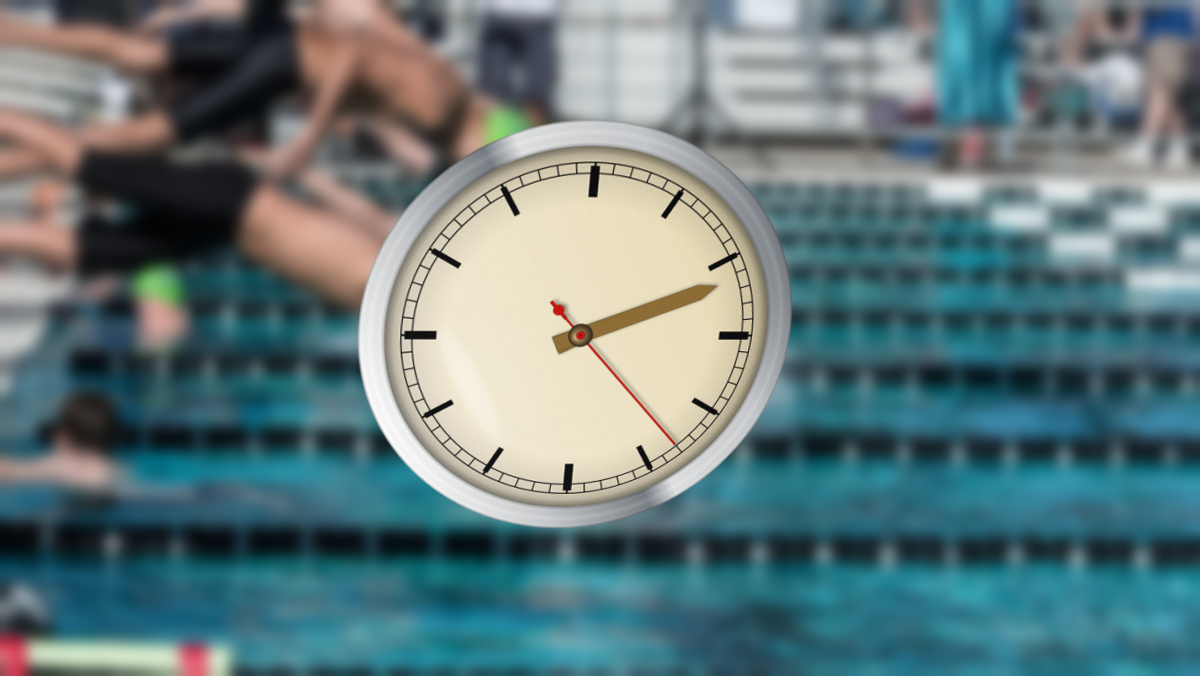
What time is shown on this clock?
2:11:23
